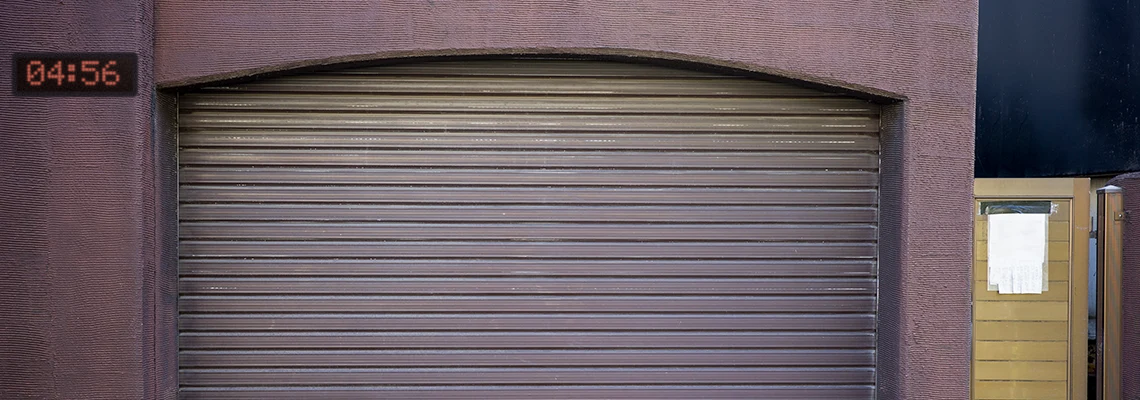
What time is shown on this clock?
4:56
